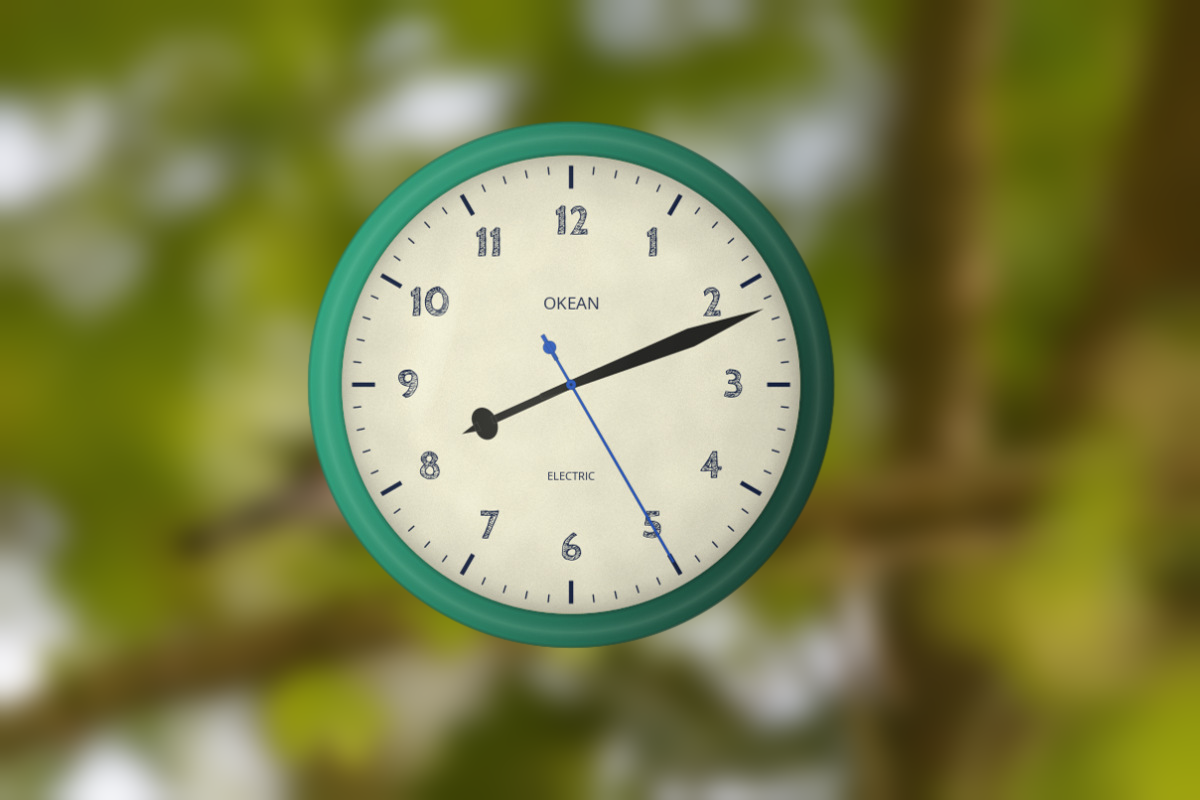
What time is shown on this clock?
8:11:25
